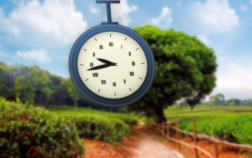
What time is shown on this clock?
9:43
